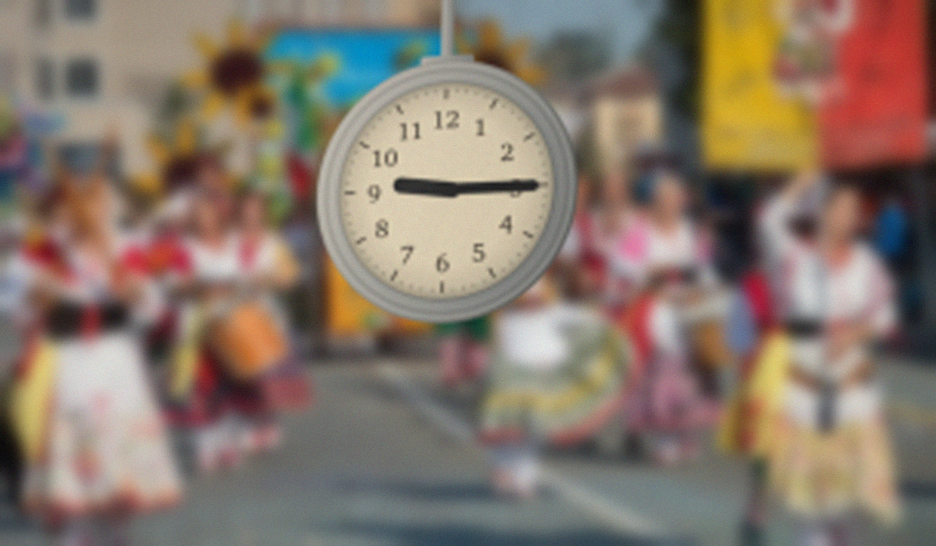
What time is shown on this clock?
9:15
